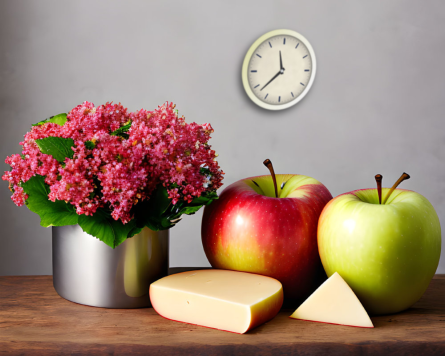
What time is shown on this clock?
11:38
